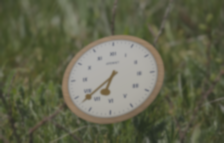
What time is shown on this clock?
6:38
